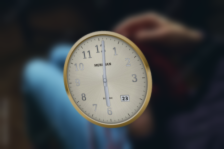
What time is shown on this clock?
6:01
